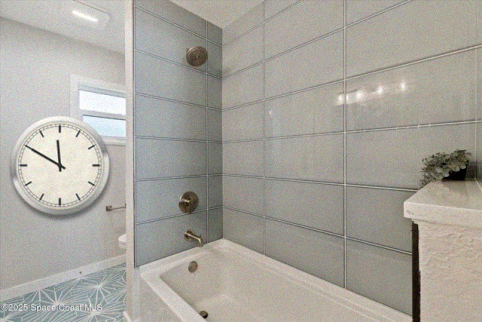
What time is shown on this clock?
11:50
